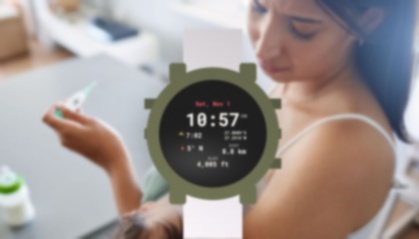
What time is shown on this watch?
10:57
